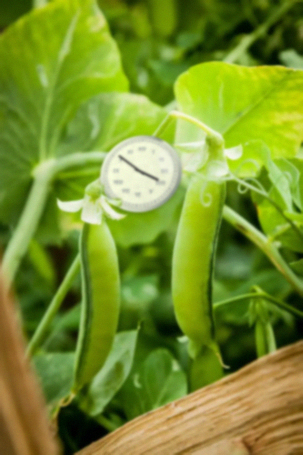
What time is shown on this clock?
3:51
